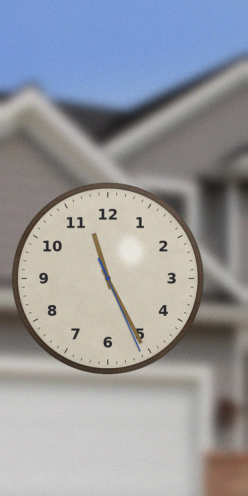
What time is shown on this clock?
11:25:26
